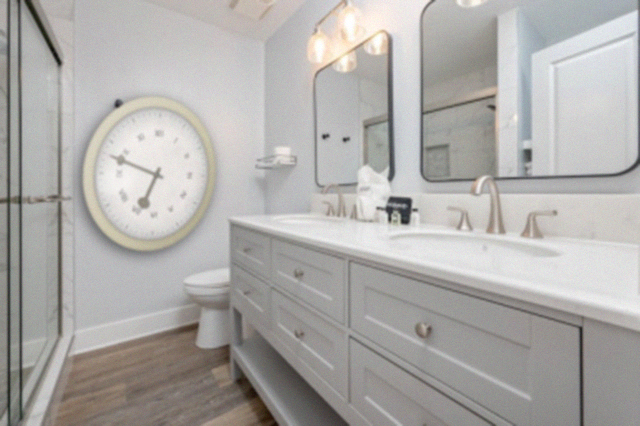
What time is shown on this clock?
6:48
